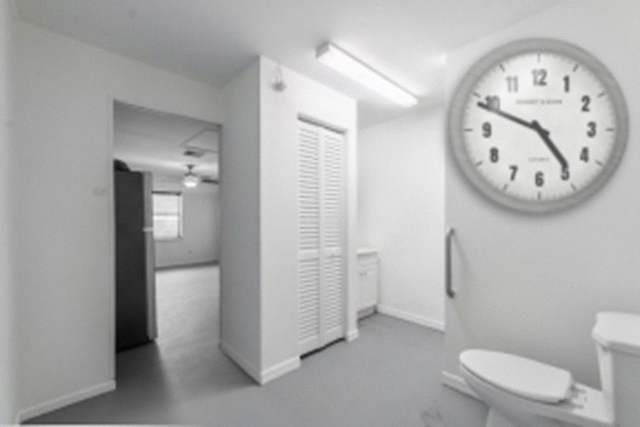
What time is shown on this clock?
4:49
